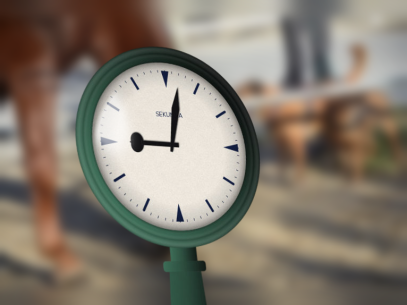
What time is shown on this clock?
9:02
